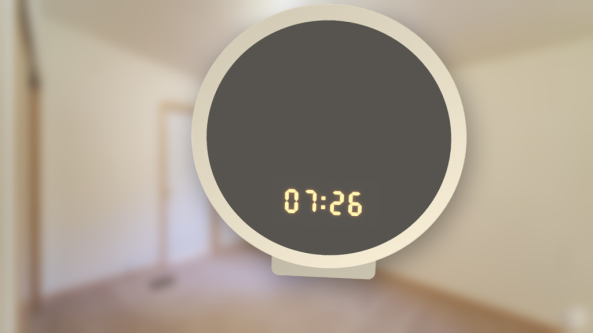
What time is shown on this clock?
7:26
